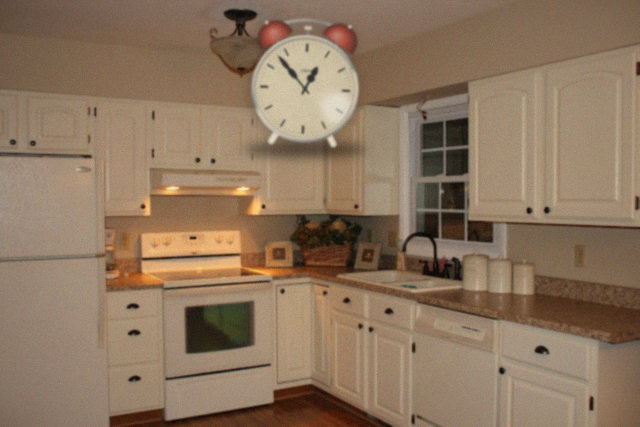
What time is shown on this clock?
12:53
